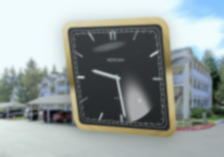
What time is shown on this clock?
9:29
